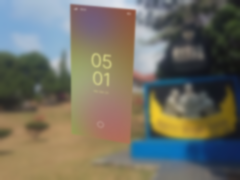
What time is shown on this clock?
5:01
